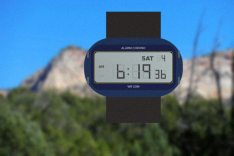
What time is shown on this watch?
6:19:36
